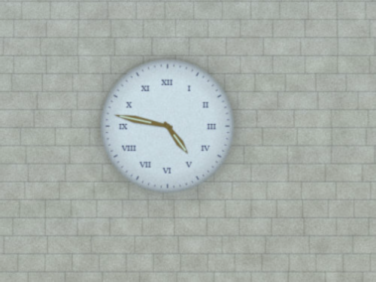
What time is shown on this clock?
4:47
